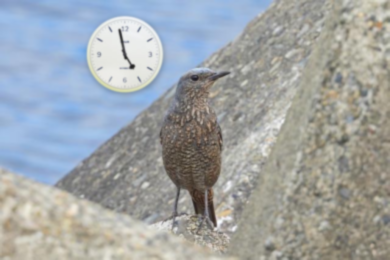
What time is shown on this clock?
4:58
